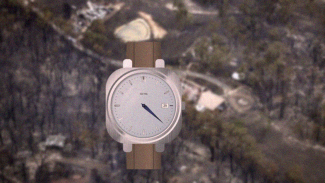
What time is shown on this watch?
4:22
